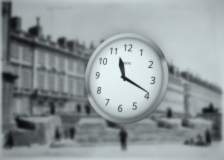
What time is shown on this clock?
11:19
